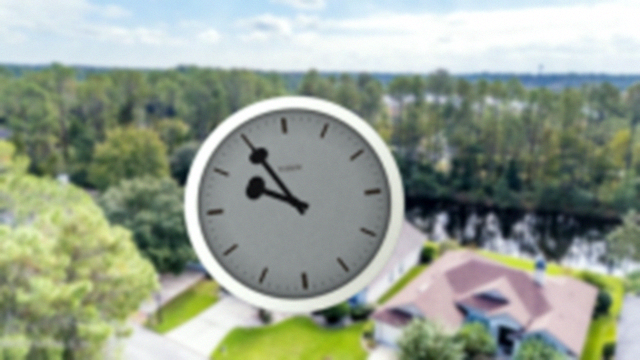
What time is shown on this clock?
9:55
